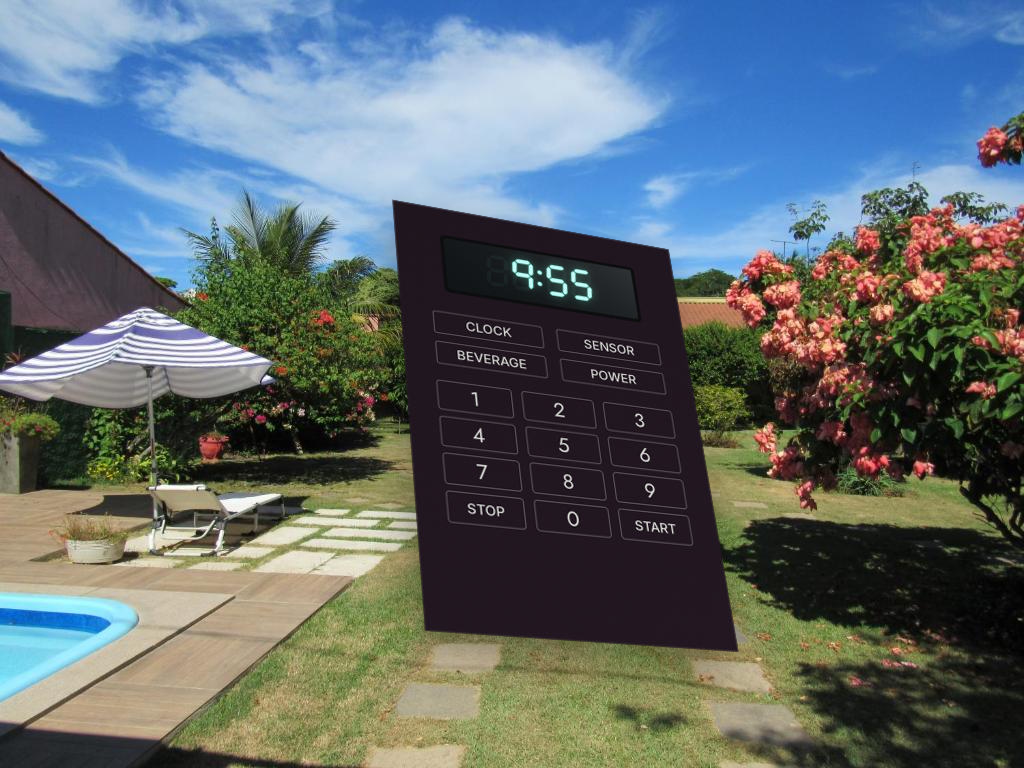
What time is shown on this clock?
9:55
